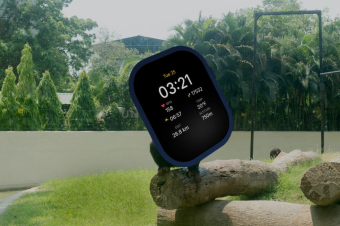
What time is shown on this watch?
3:21
